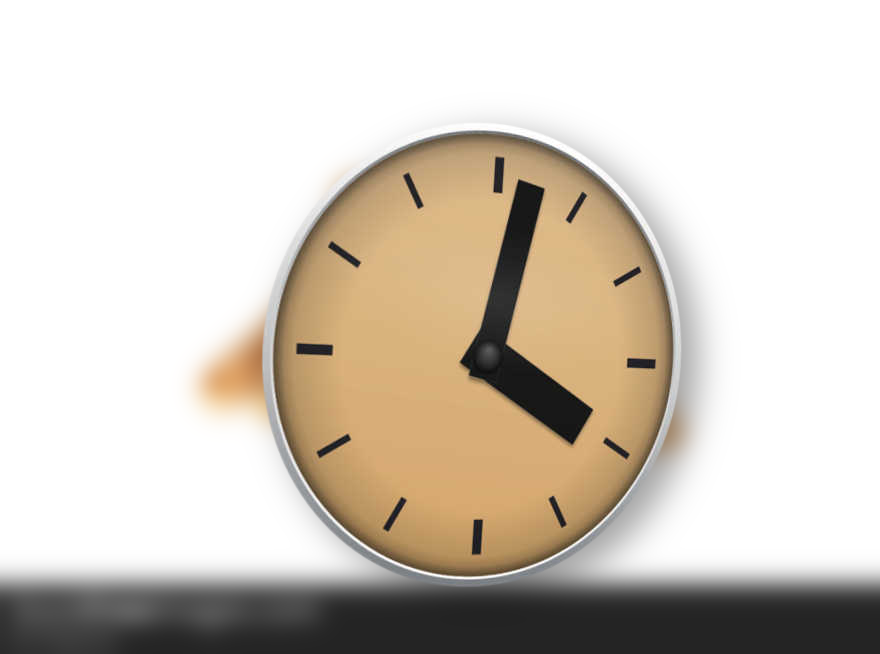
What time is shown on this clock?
4:02
